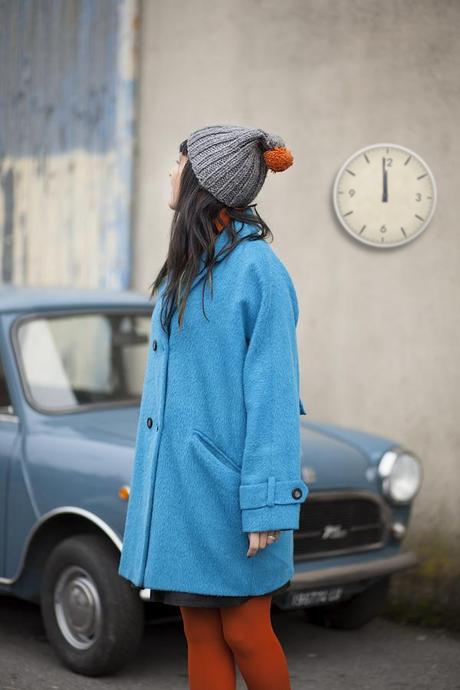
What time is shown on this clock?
11:59
